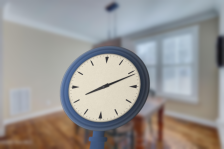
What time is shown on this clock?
8:11
